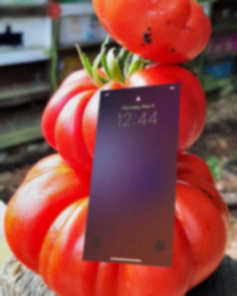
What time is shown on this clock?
12:44
